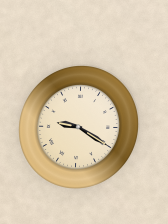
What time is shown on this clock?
9:20
